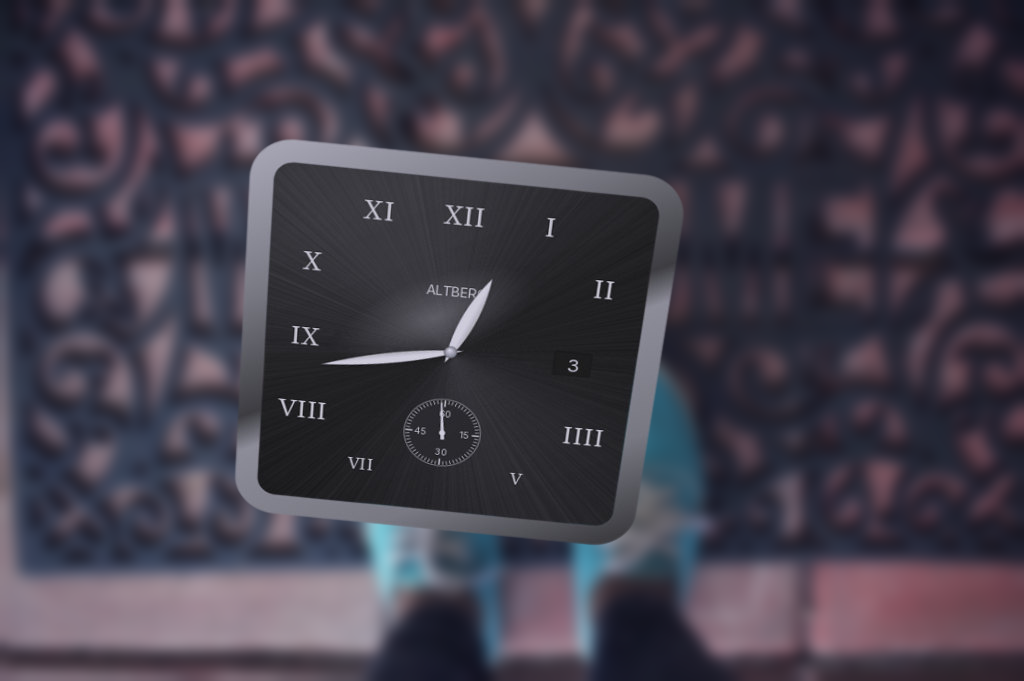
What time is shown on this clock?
12:42:59
